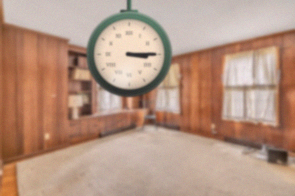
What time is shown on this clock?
3:15
